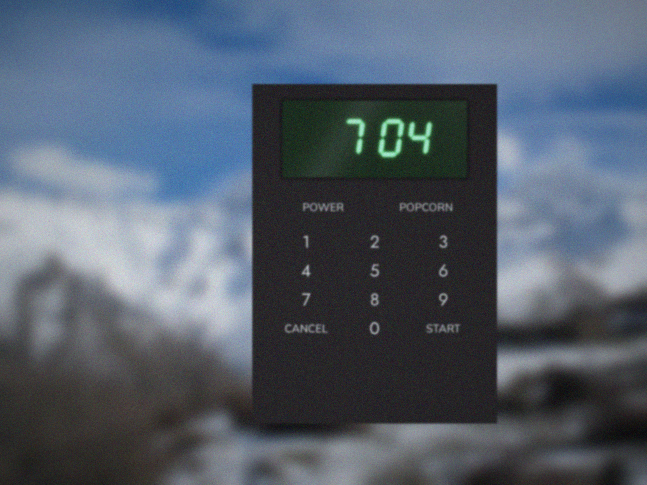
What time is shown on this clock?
7:04
